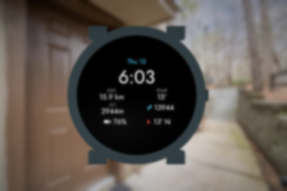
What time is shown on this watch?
6:03
